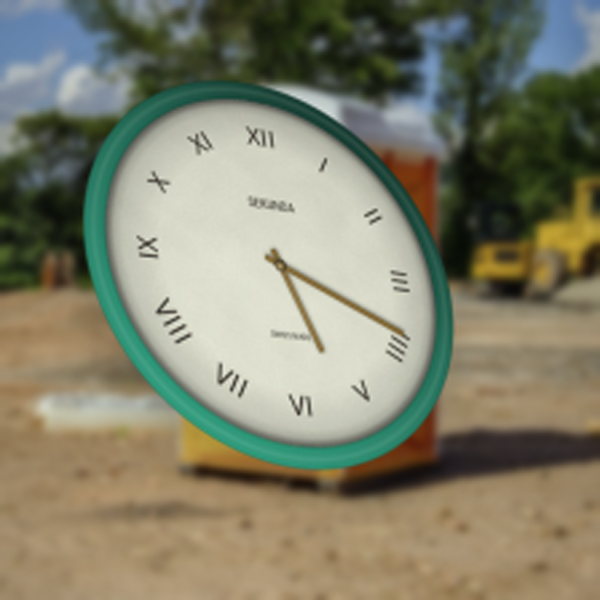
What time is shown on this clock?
5:19
